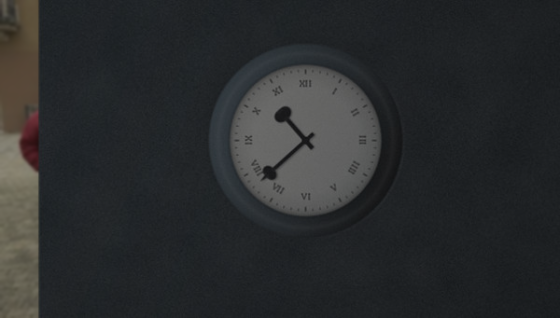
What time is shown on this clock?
10:38
